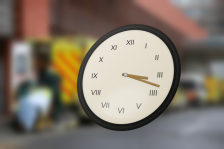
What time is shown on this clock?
3:18
